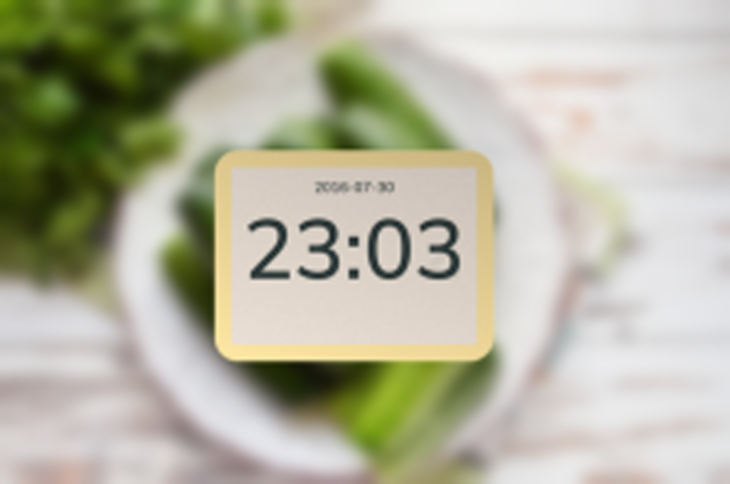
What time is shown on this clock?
23:03
